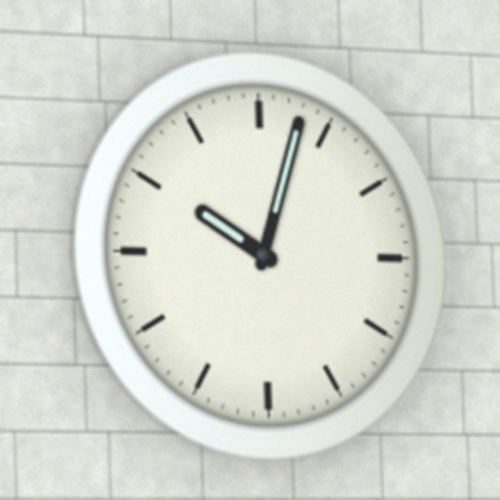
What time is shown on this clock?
10:03
